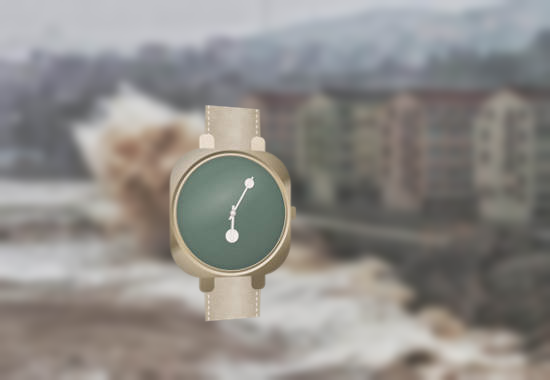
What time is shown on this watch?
6:05
